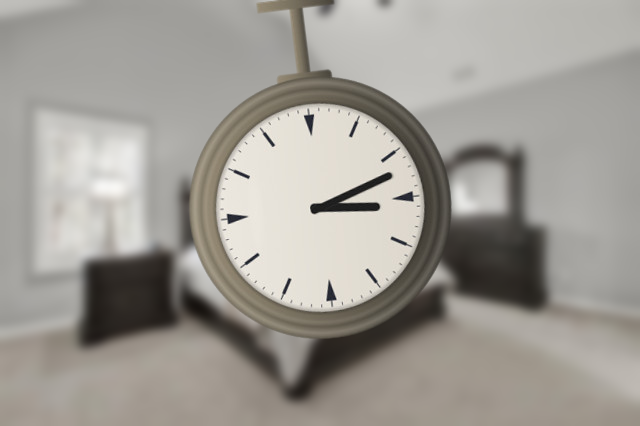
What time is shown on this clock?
3:12
